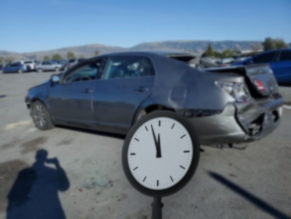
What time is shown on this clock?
11:57
